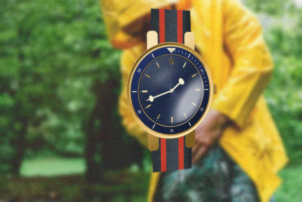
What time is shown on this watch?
1:42
